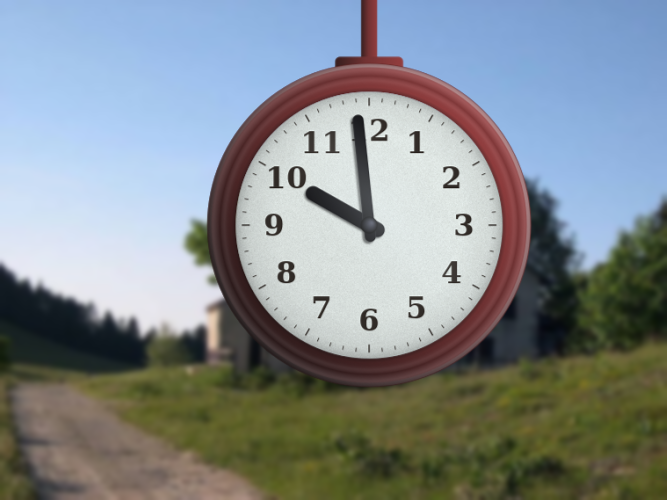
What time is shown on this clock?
9:59
